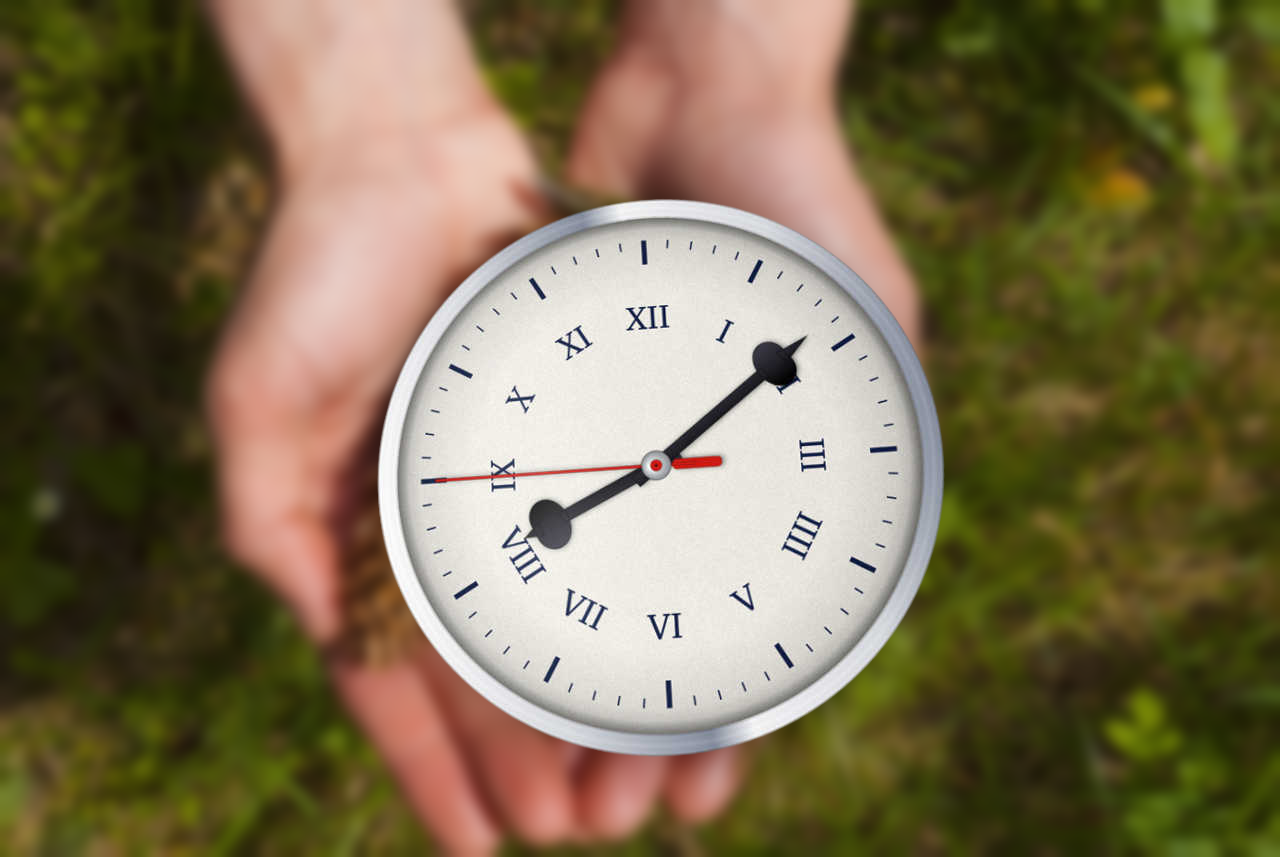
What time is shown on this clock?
8:08:45
